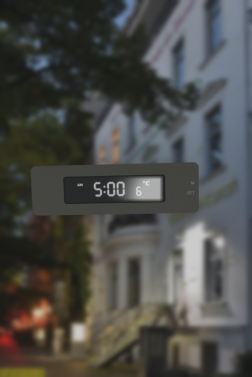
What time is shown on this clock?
5:00
